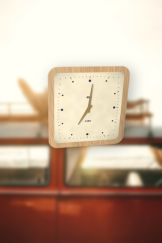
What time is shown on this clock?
7:01
